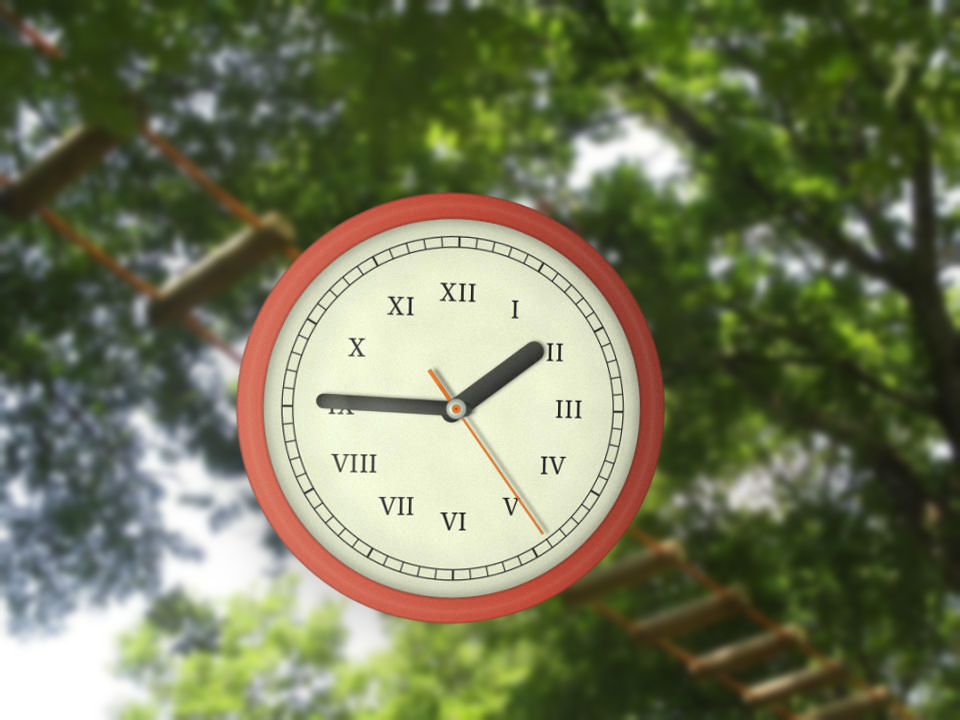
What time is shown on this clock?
1:45:24
